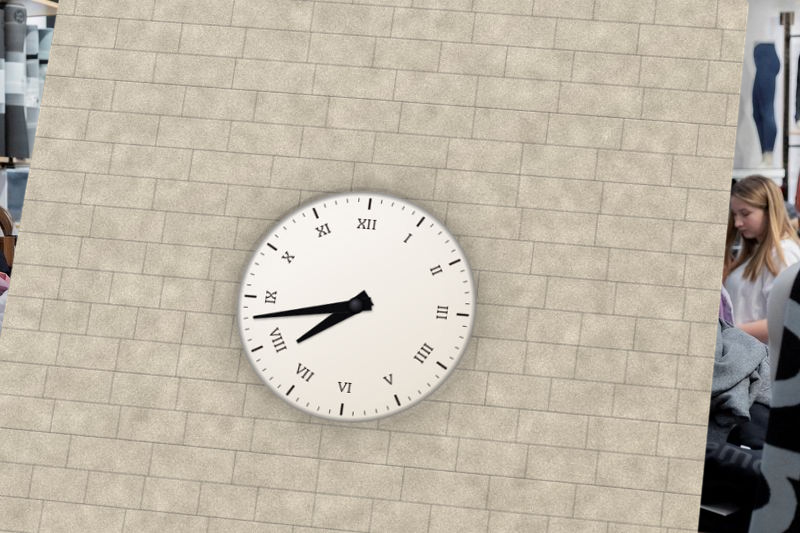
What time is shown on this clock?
7:43
